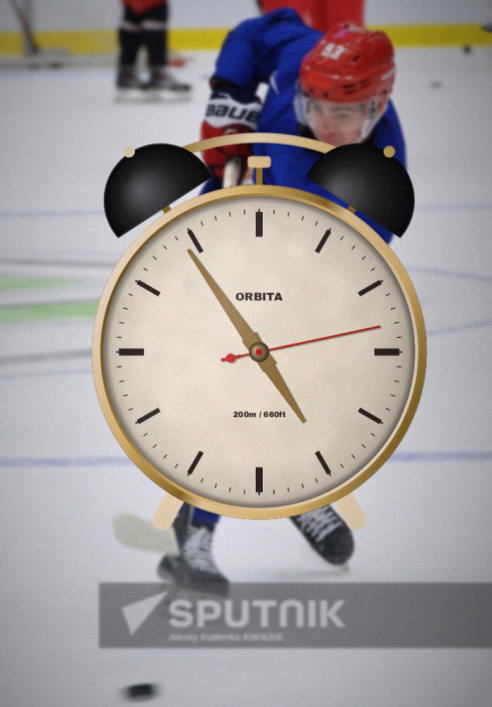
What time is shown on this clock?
4:54:13
